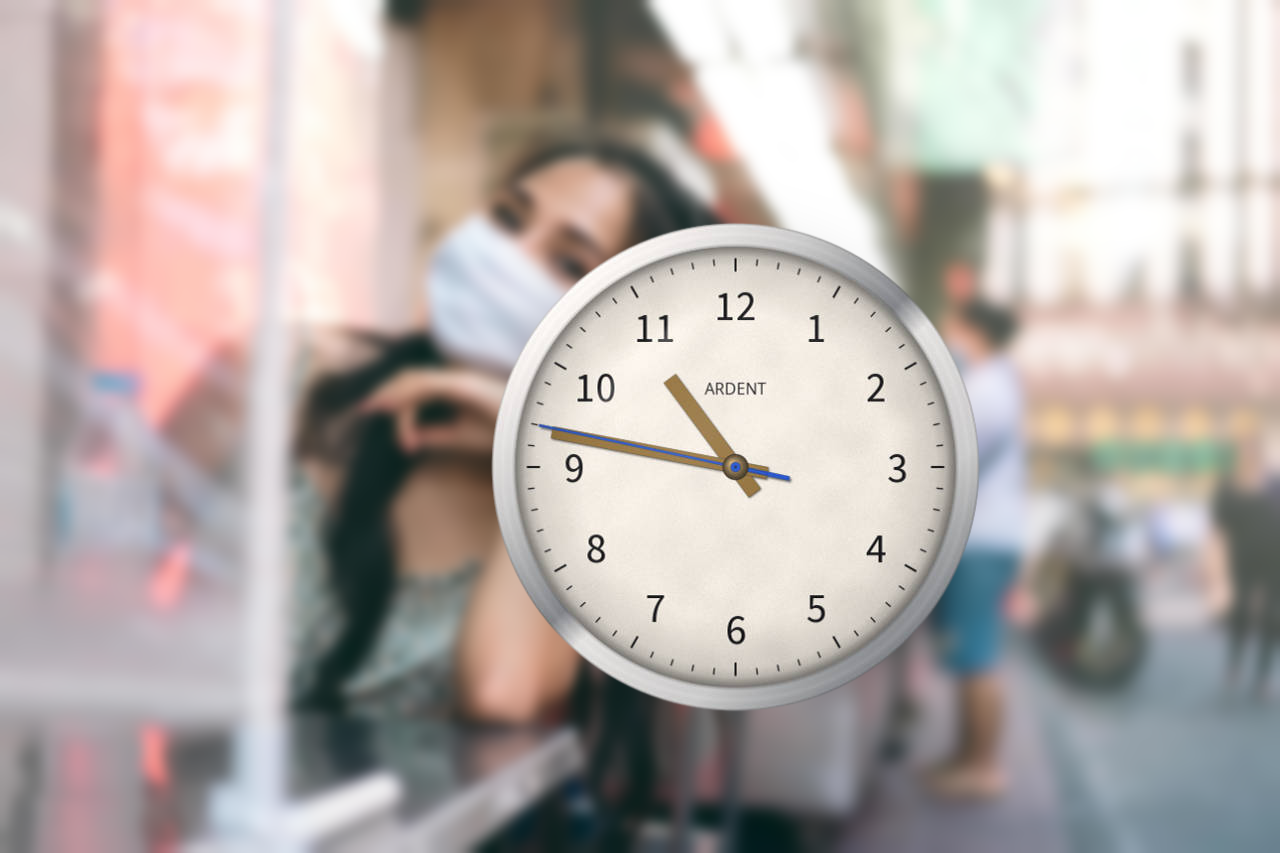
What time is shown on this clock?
10:46:47
